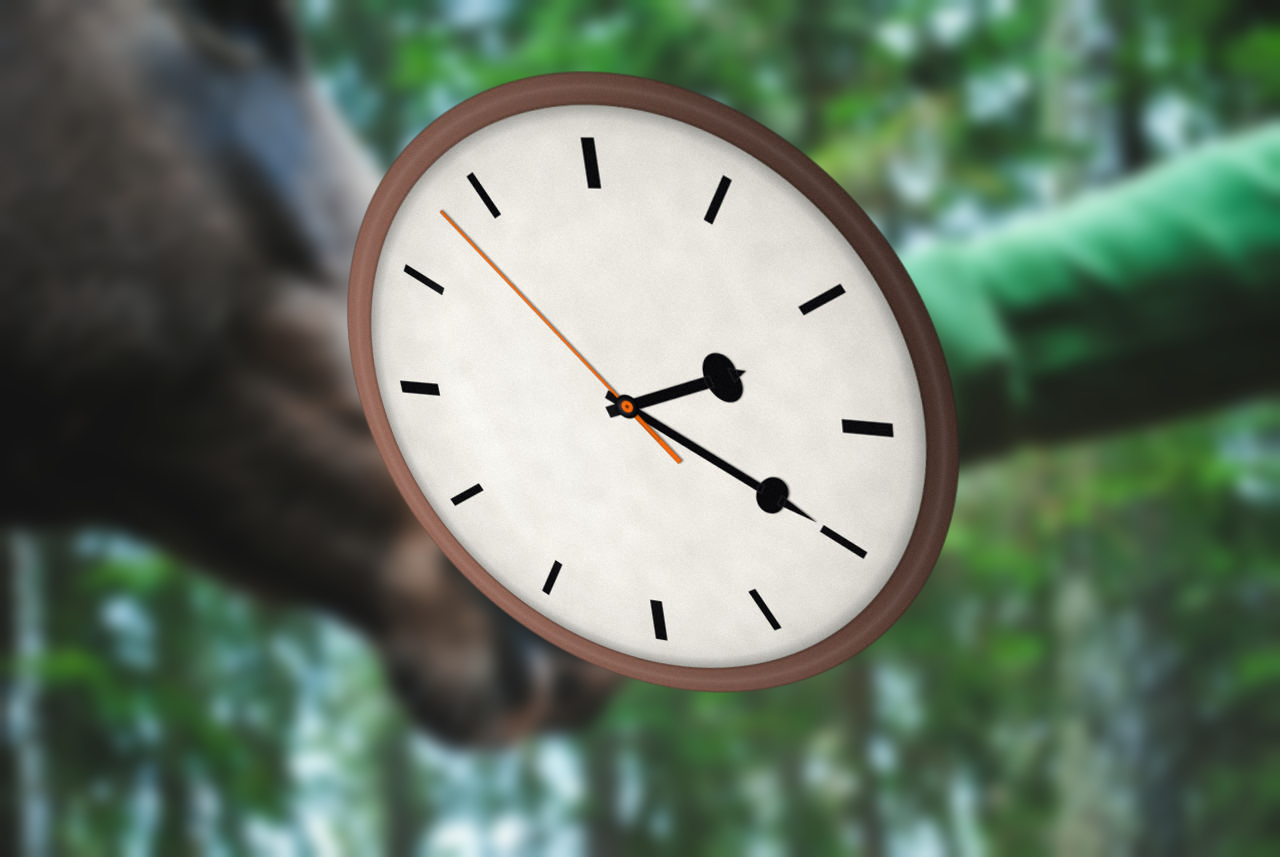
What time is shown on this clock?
2:19:53
